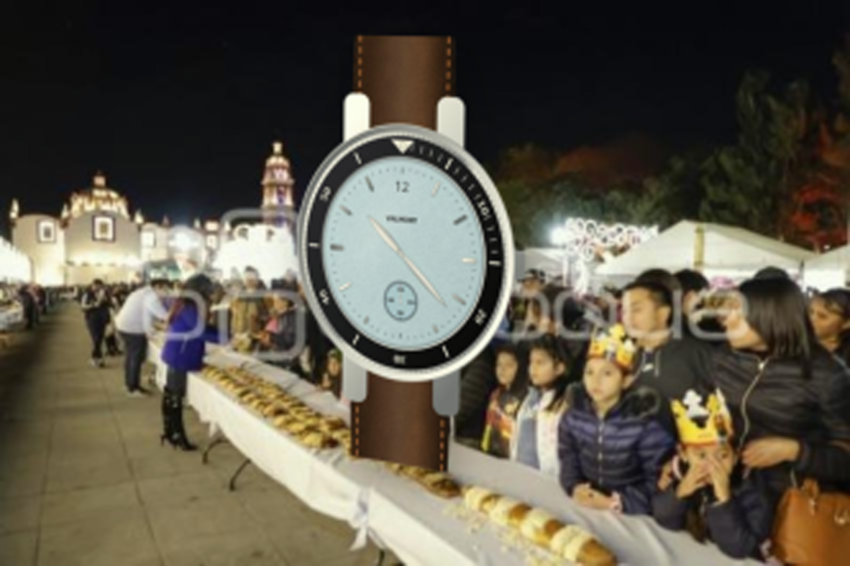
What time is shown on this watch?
10:22
